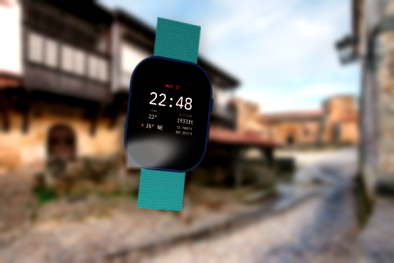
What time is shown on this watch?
22:48
